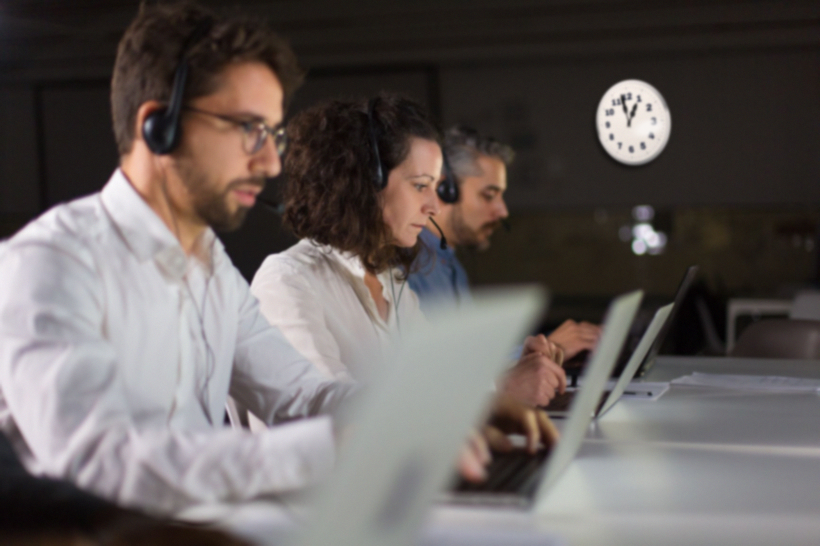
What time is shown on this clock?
12:58
